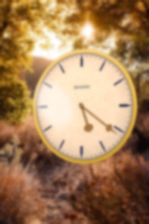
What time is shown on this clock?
5:21
